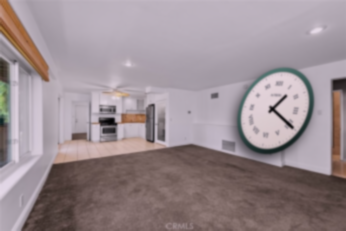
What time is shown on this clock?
1:20
